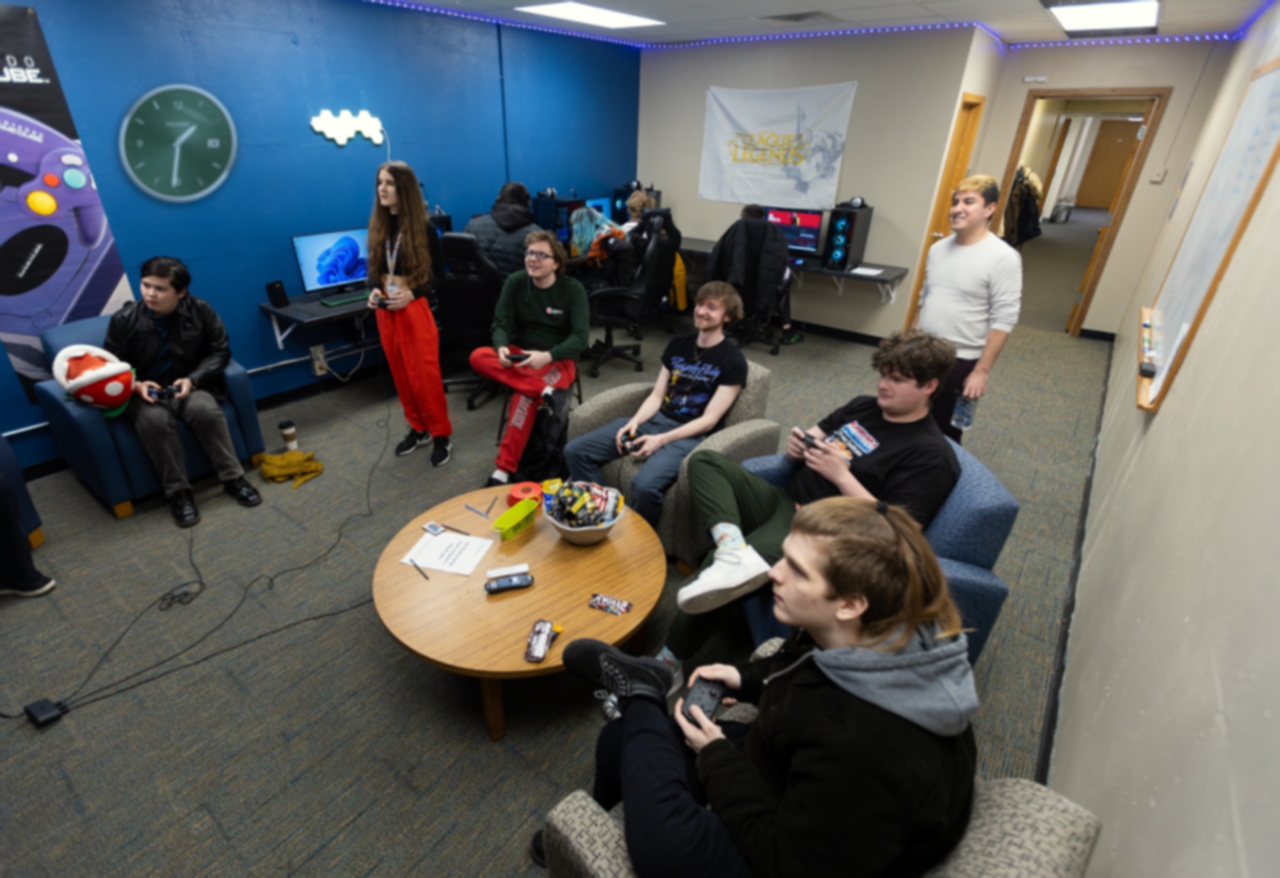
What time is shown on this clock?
1:31
